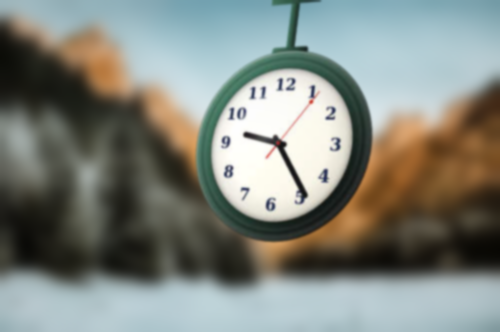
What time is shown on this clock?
9:24:06
